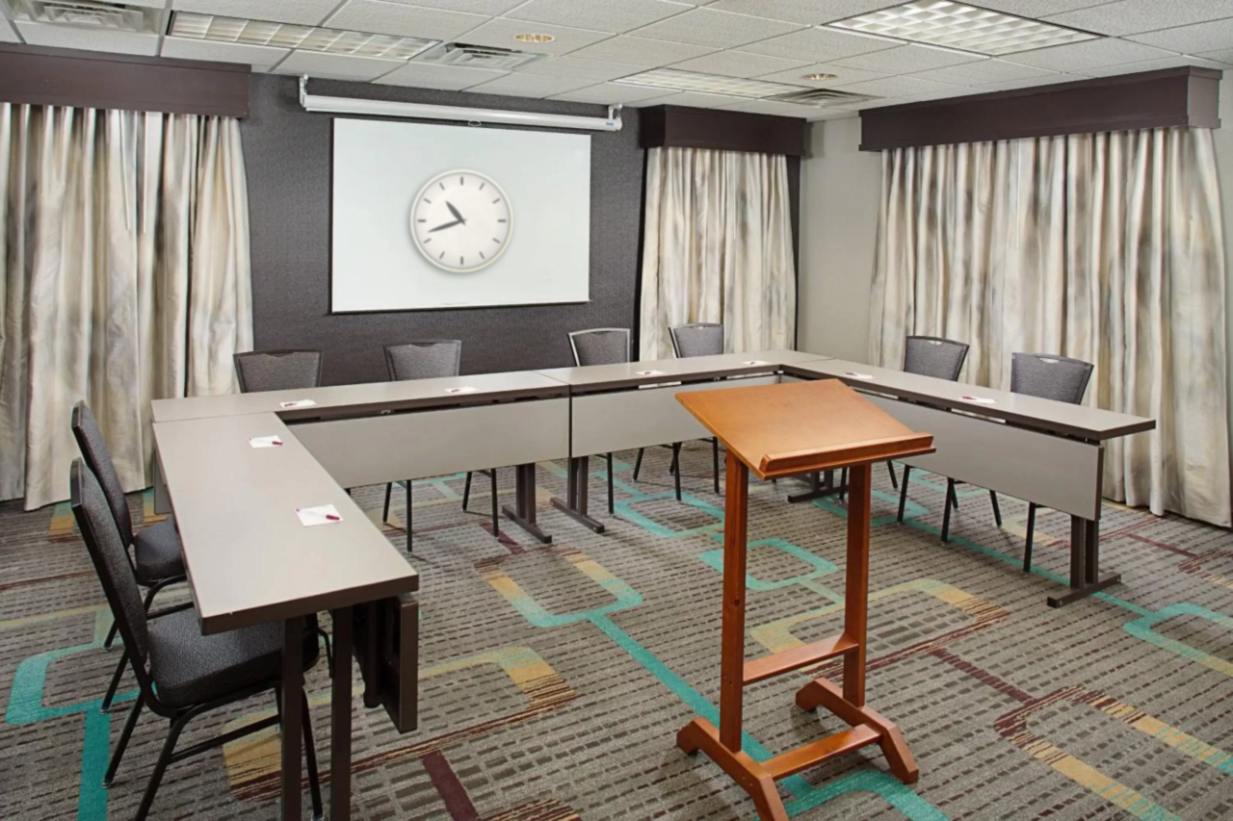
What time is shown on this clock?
10:42
